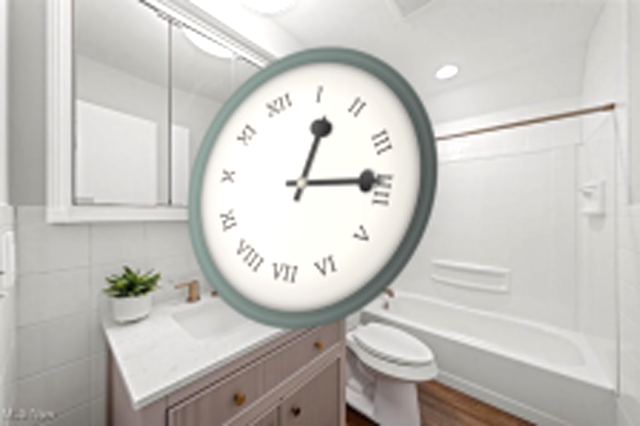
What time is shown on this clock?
1:19
